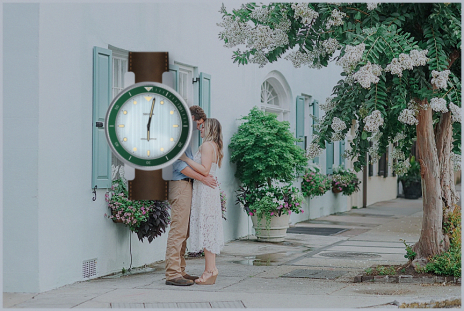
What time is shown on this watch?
6:02
